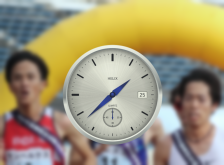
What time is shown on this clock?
1:38
